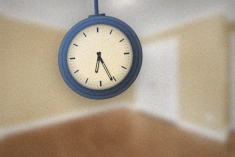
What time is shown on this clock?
6:26
